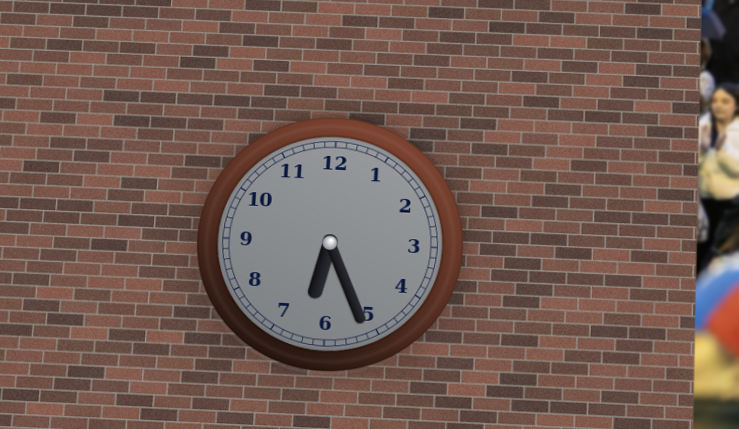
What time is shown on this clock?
6:26
